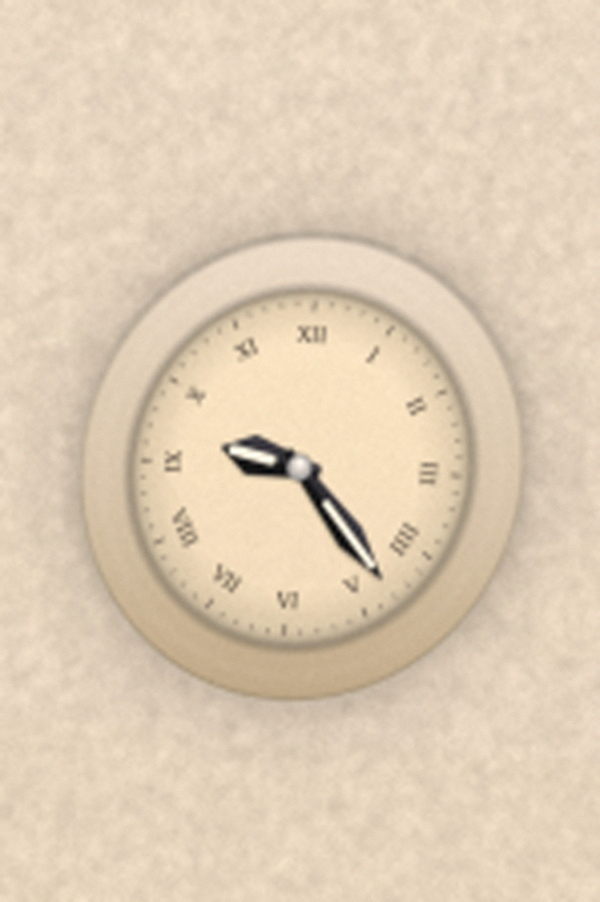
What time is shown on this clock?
9:23
